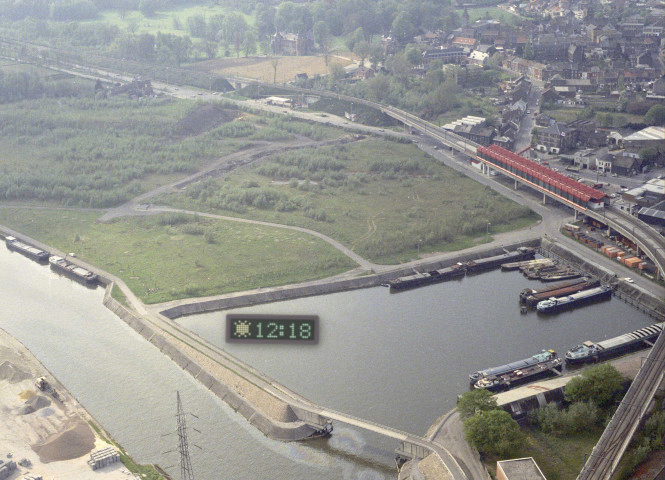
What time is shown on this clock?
12:18
